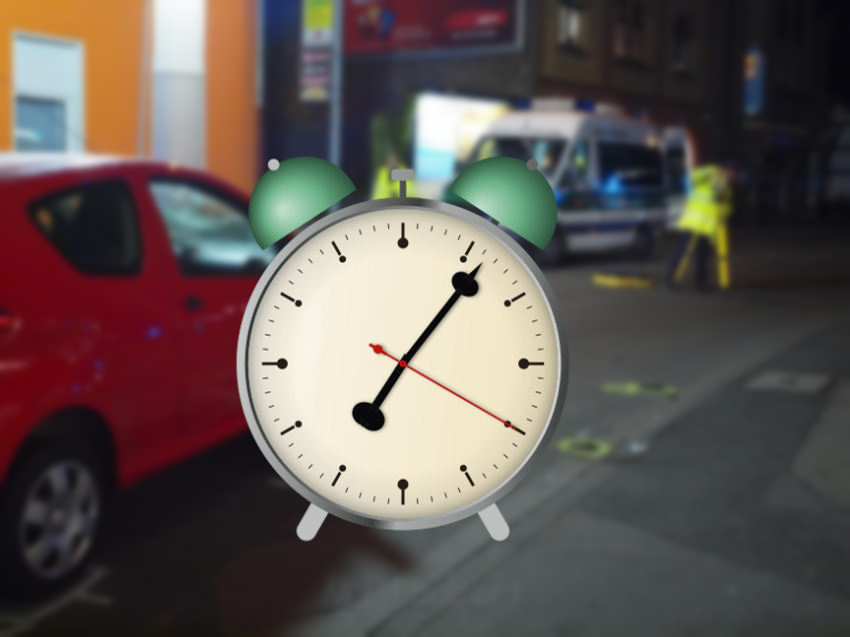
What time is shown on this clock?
7:06:20
